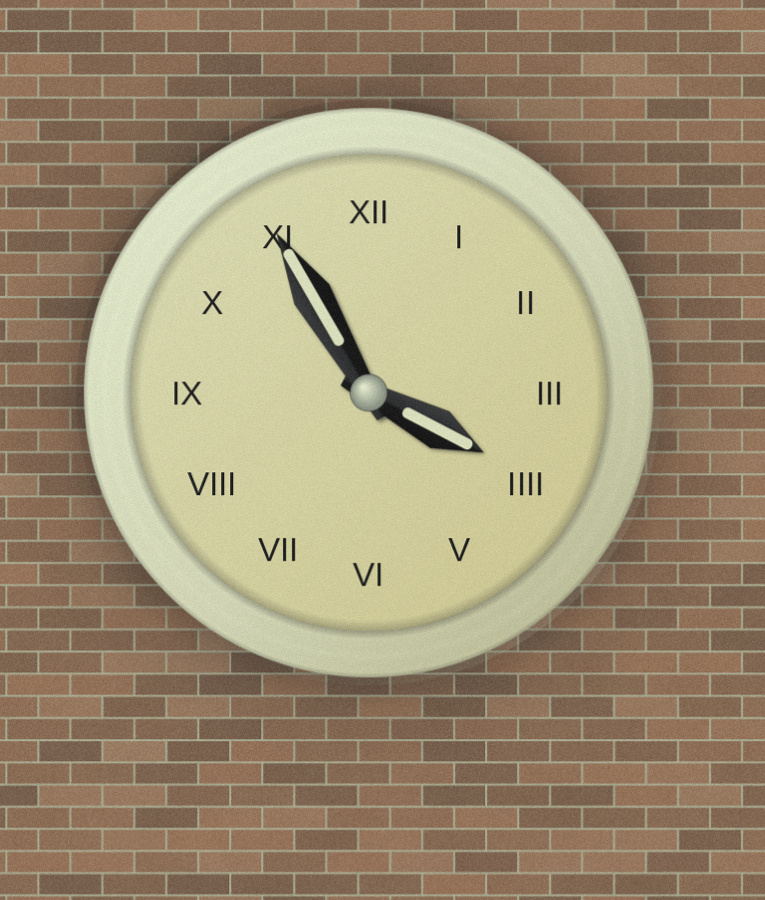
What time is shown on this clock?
3:55
